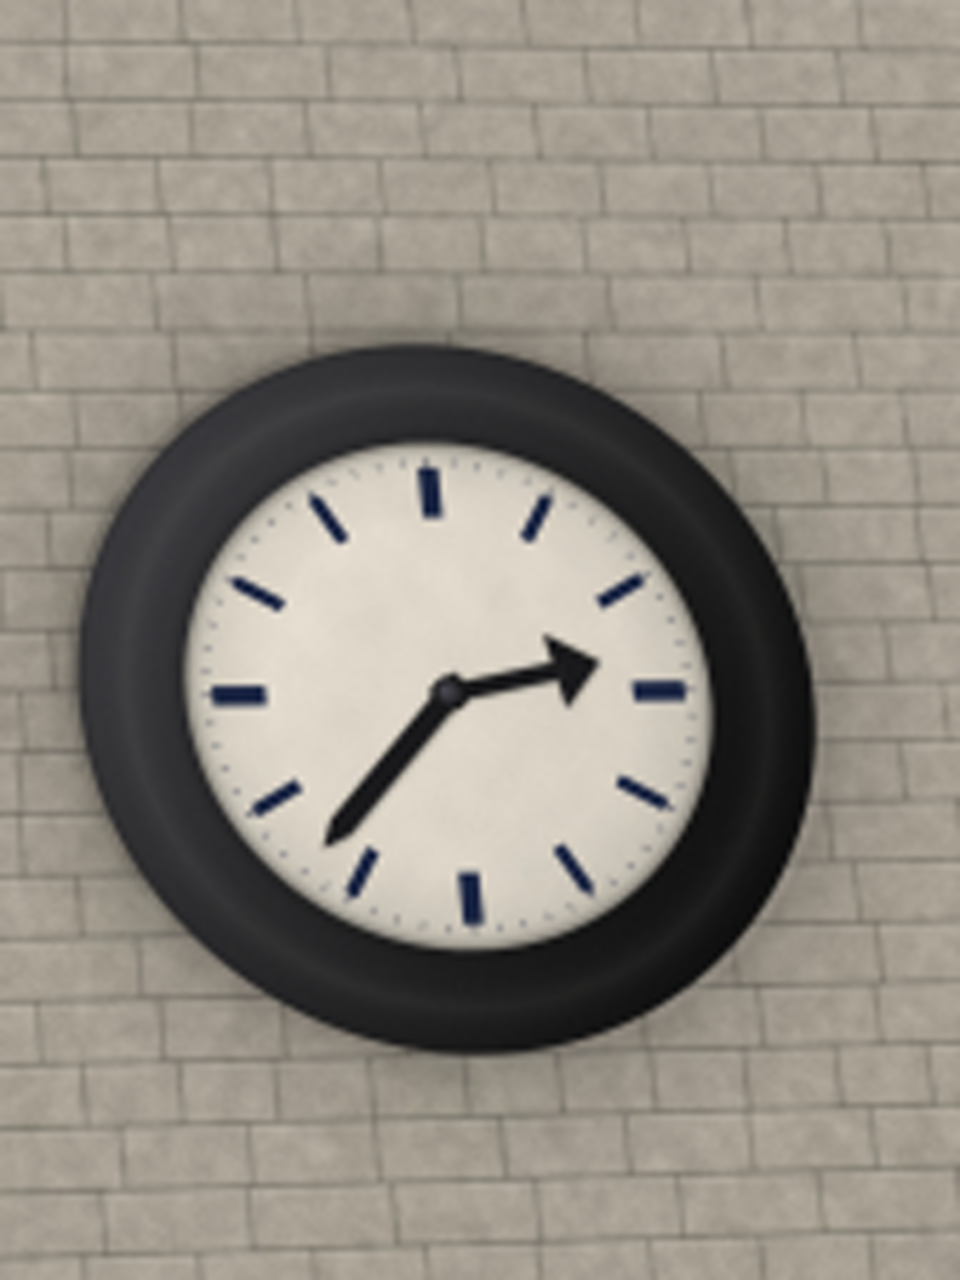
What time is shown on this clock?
2:37
